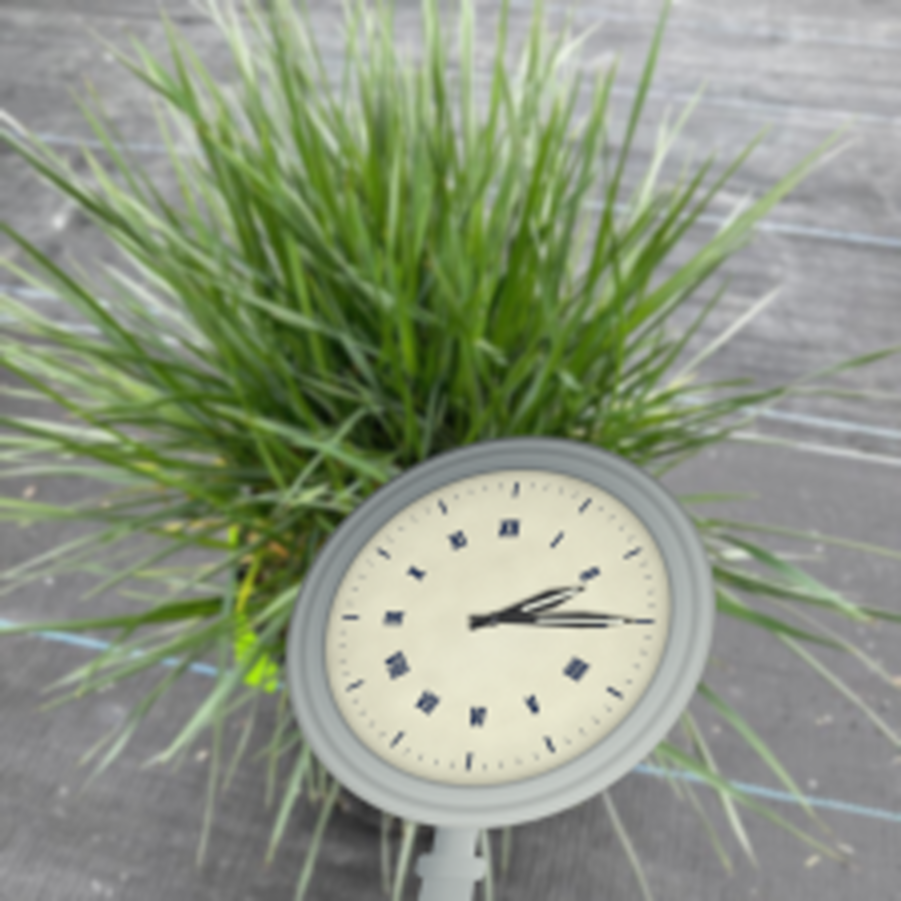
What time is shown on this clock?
2:15
